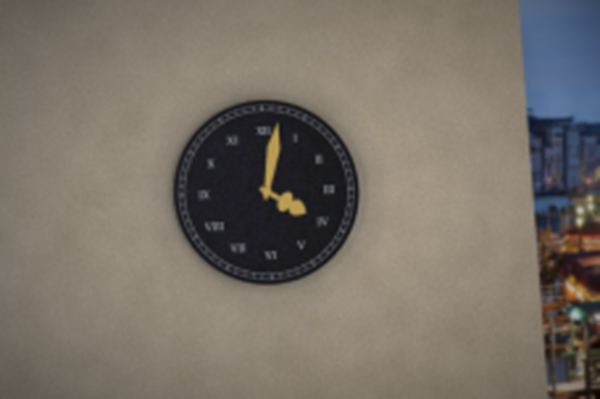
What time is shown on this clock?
4:02
